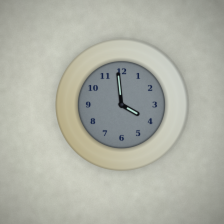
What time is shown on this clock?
3:59
